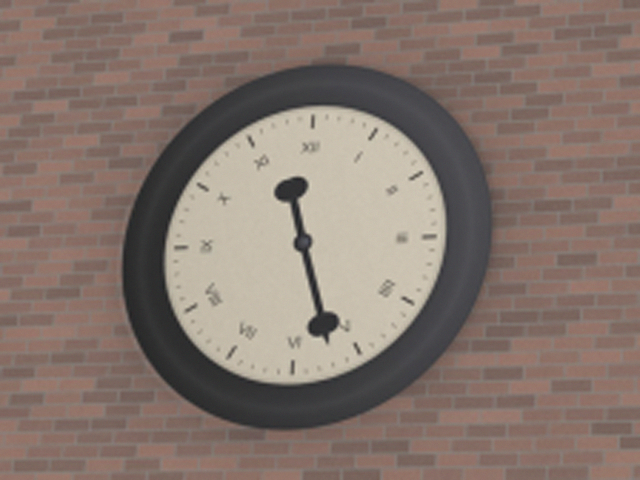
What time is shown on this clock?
11:27
